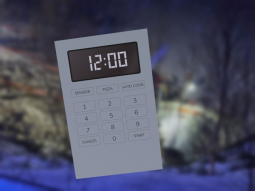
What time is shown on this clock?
12:00
